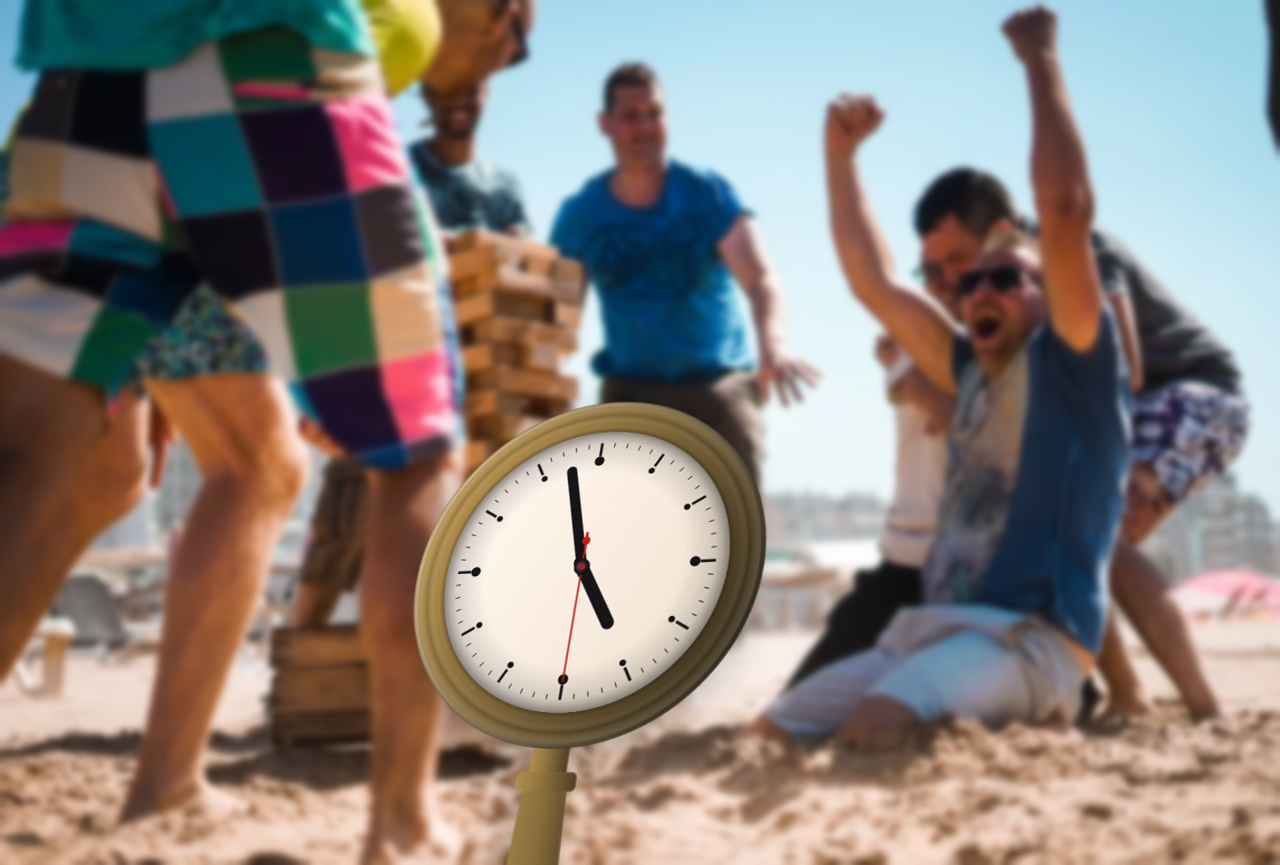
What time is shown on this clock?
4:57:30
